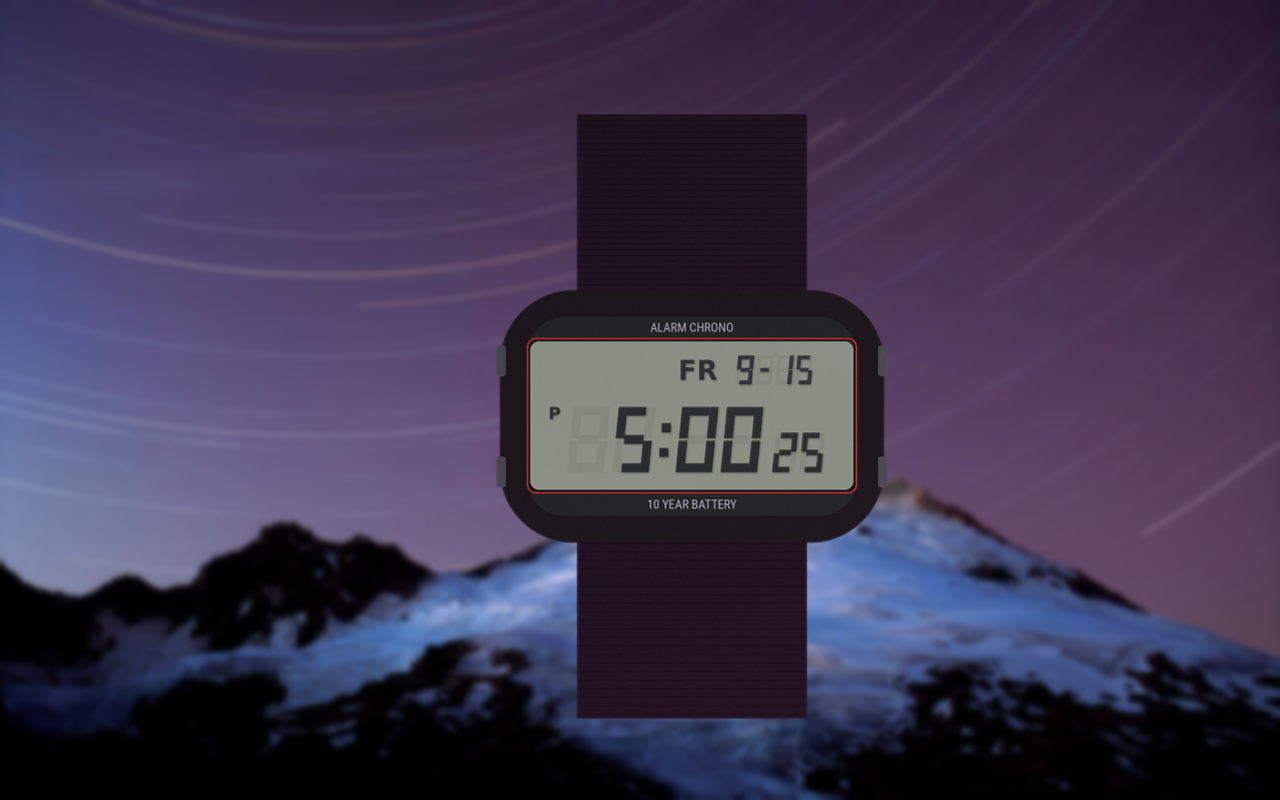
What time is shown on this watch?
5:00:25
